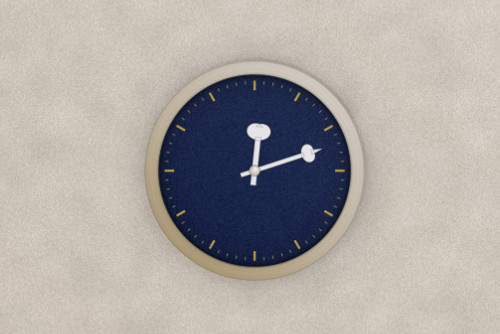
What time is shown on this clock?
12:12
